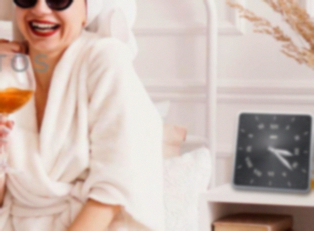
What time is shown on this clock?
3:22
